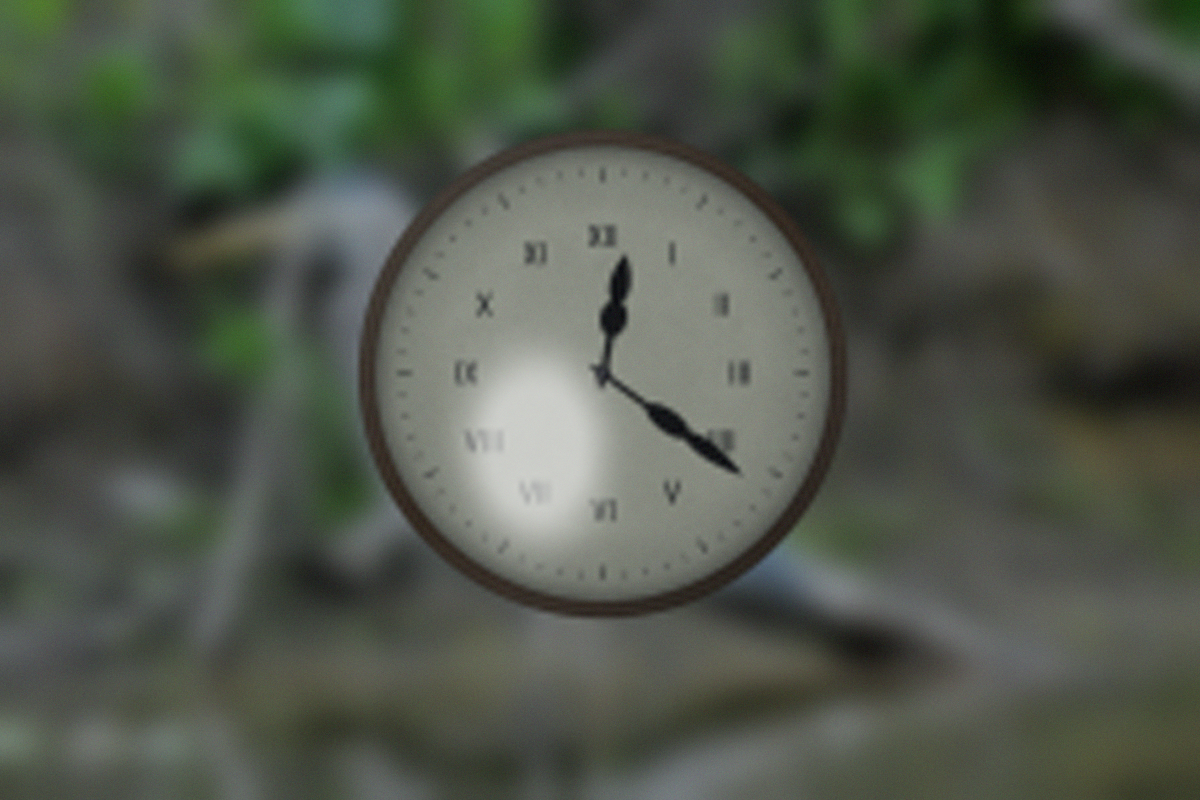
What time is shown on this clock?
12:21
